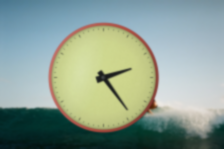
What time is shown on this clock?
2:24
